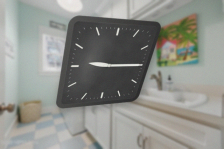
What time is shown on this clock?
9:15
